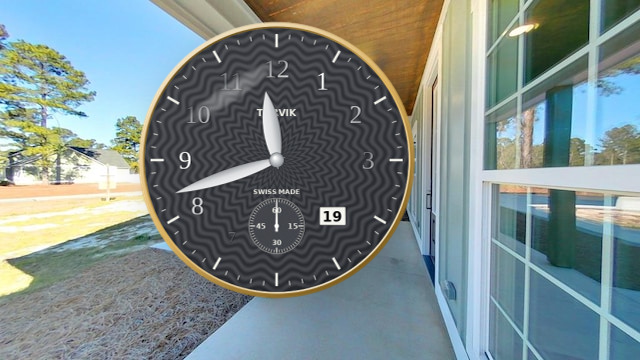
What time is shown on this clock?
11:42
